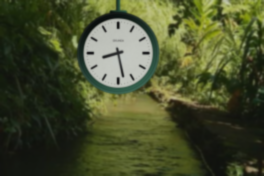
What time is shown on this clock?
8:28
